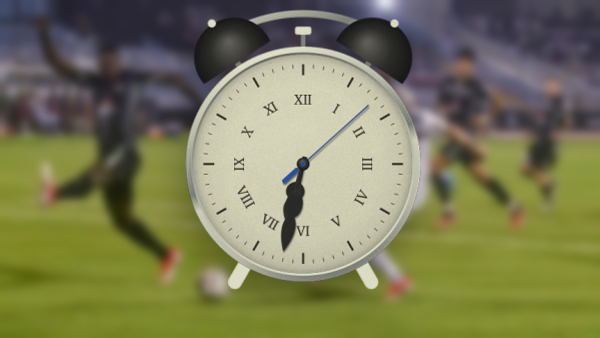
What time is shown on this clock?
6:32:08
